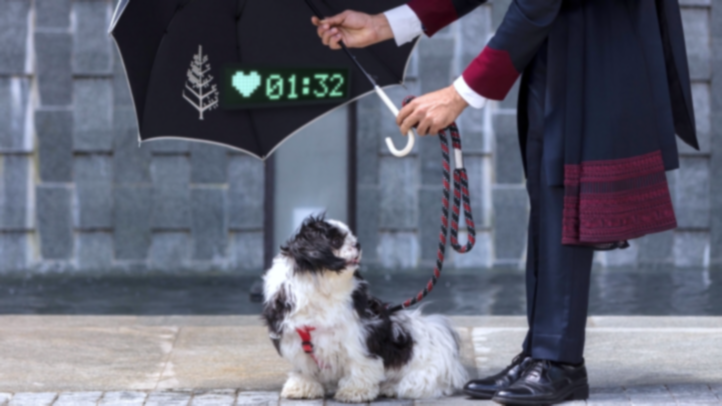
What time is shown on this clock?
1:32
